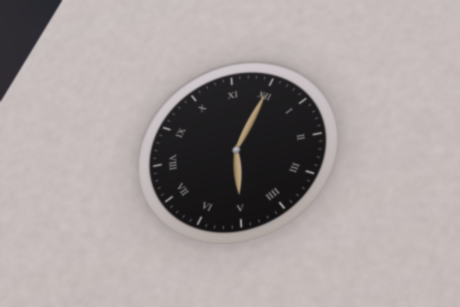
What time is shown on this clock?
5:00
